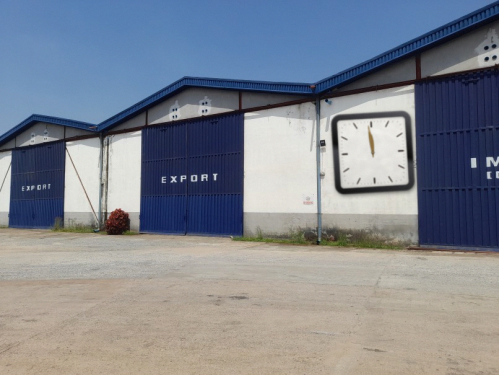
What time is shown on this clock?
11:59
